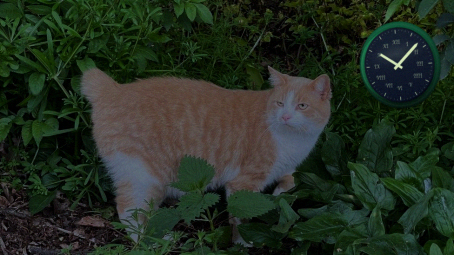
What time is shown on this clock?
10:08
